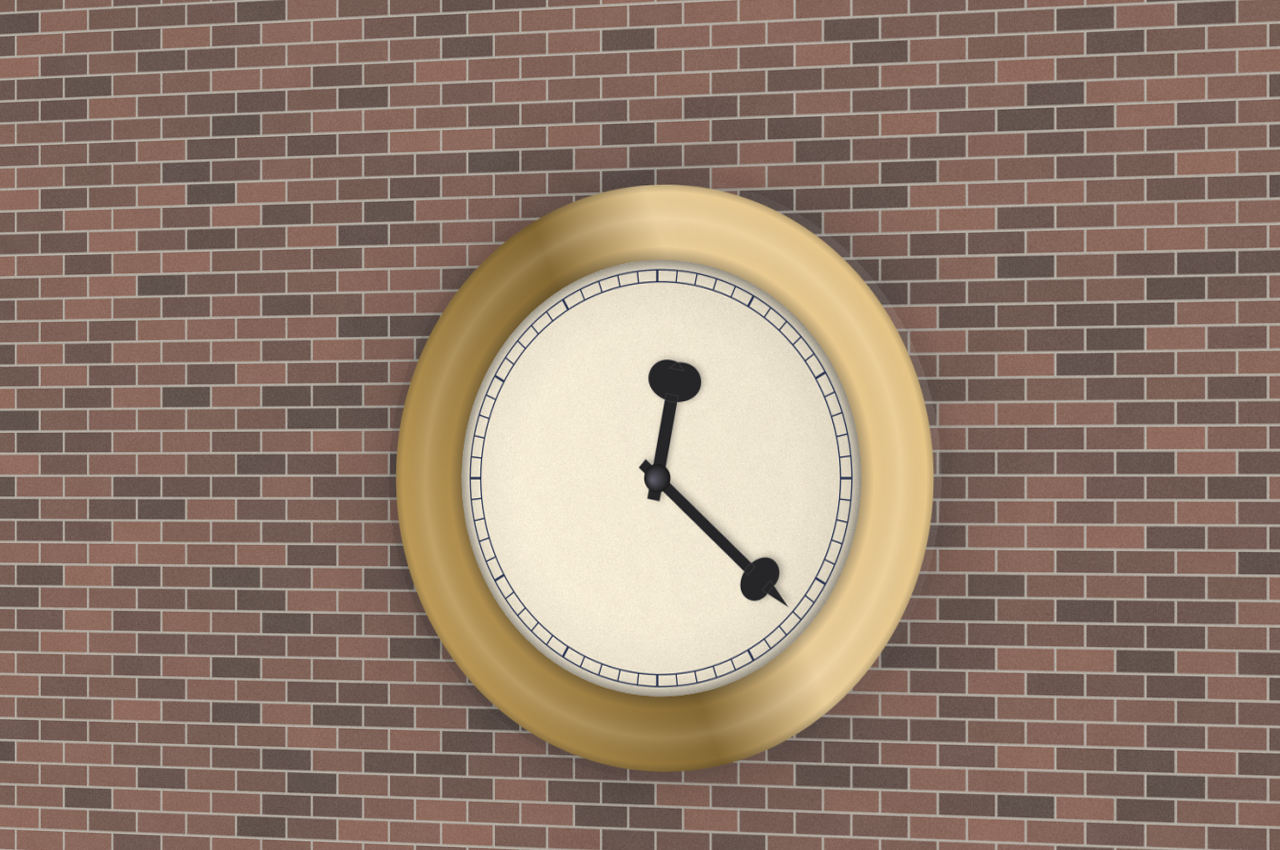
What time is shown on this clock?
12:22
